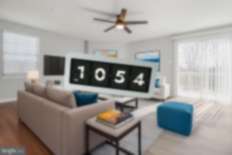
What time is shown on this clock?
10:54
